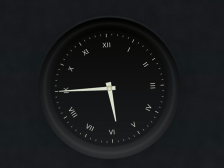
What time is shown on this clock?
5:45
